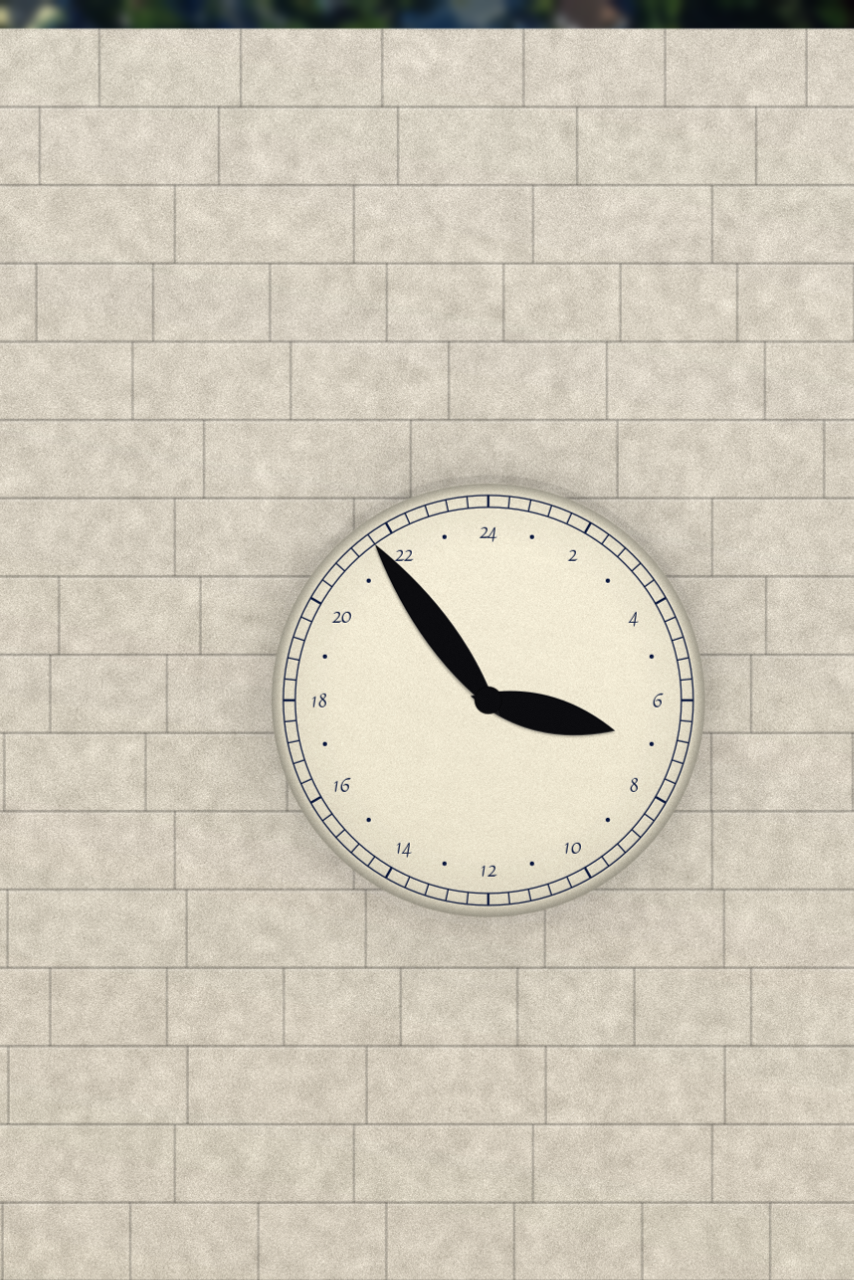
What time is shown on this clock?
6:54
